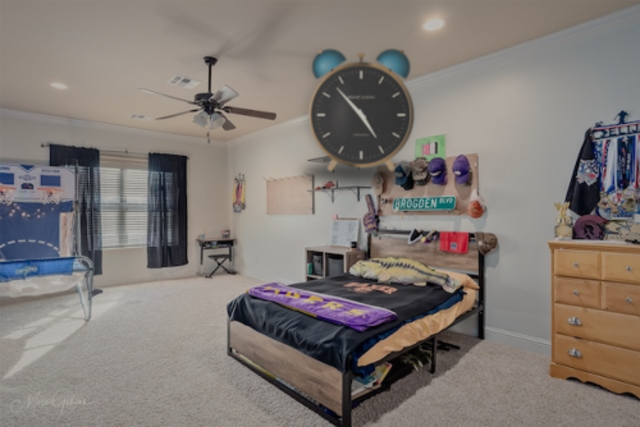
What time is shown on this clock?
4:53
